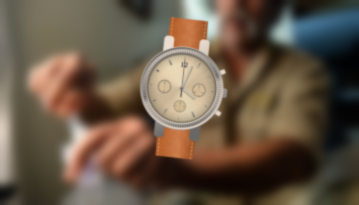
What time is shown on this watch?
4:03
